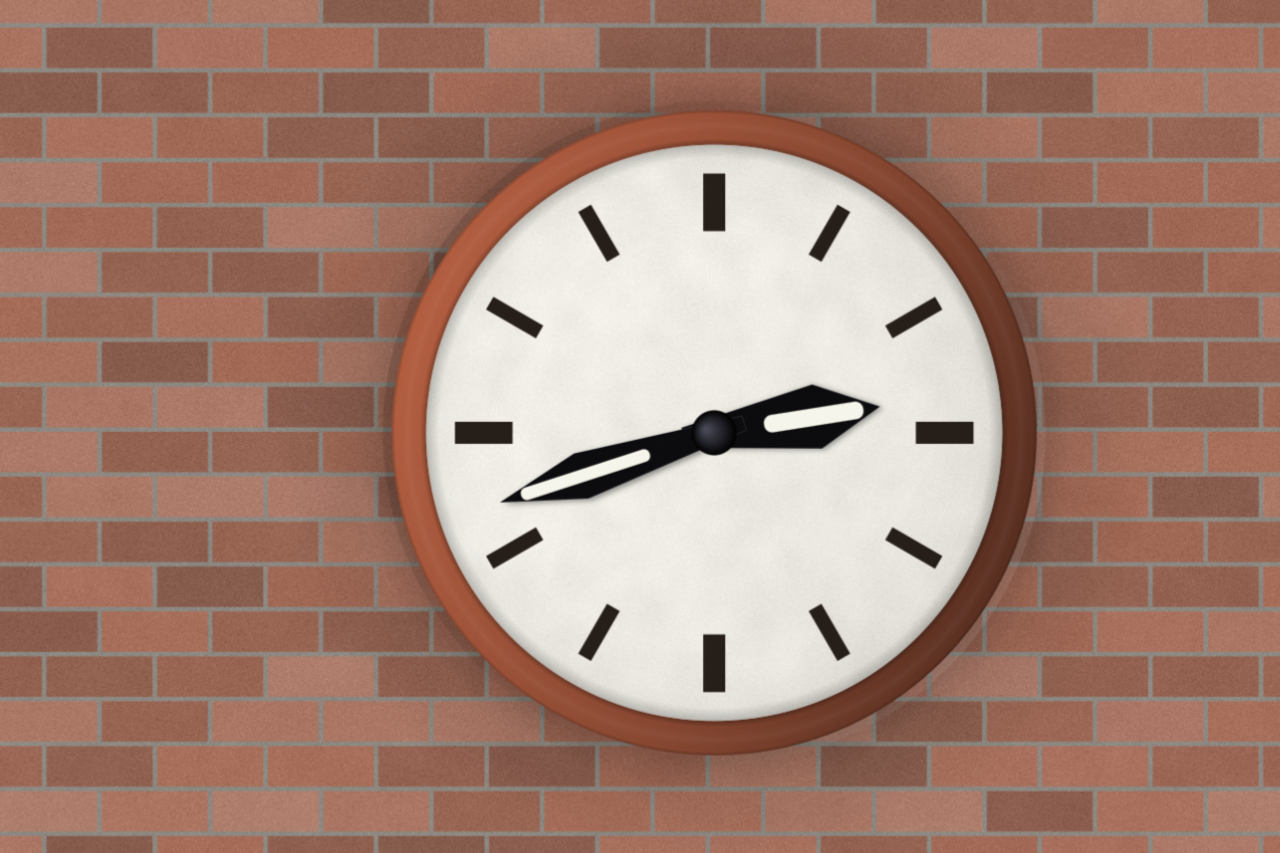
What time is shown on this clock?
2:42
